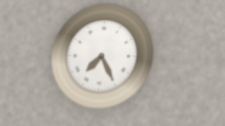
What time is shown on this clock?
7:25
